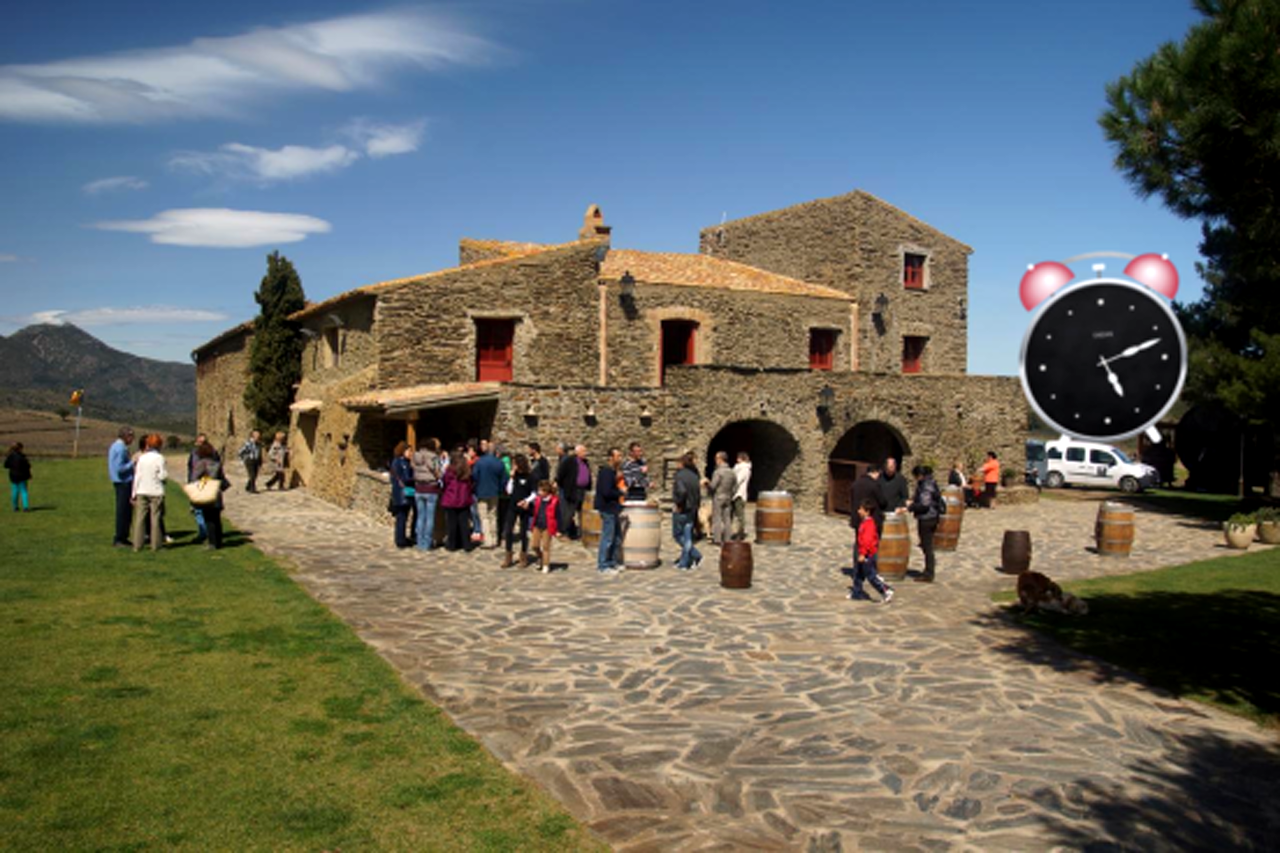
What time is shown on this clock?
5:12
